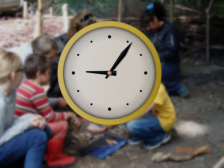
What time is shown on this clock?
9:06
